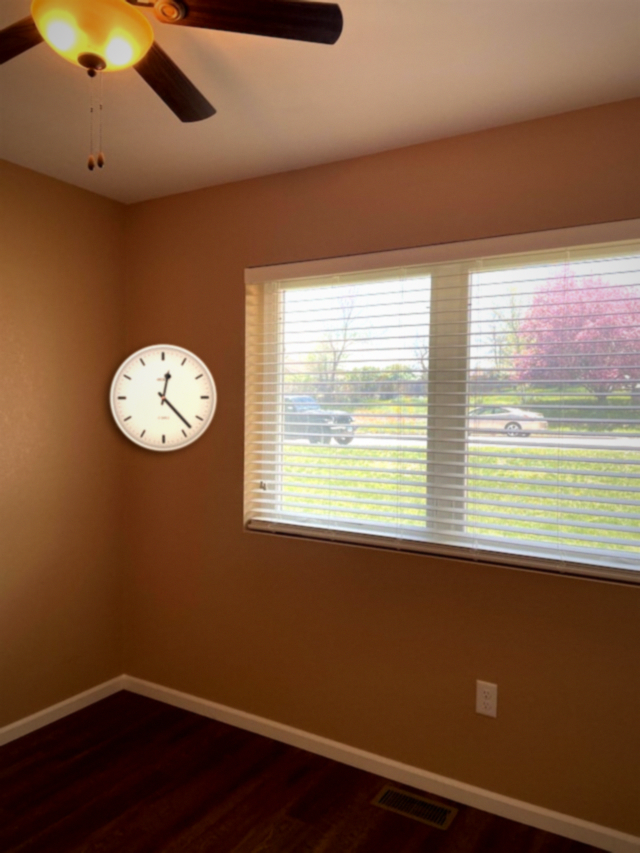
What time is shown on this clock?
12:23
